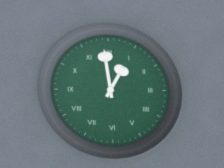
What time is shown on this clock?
12:59
